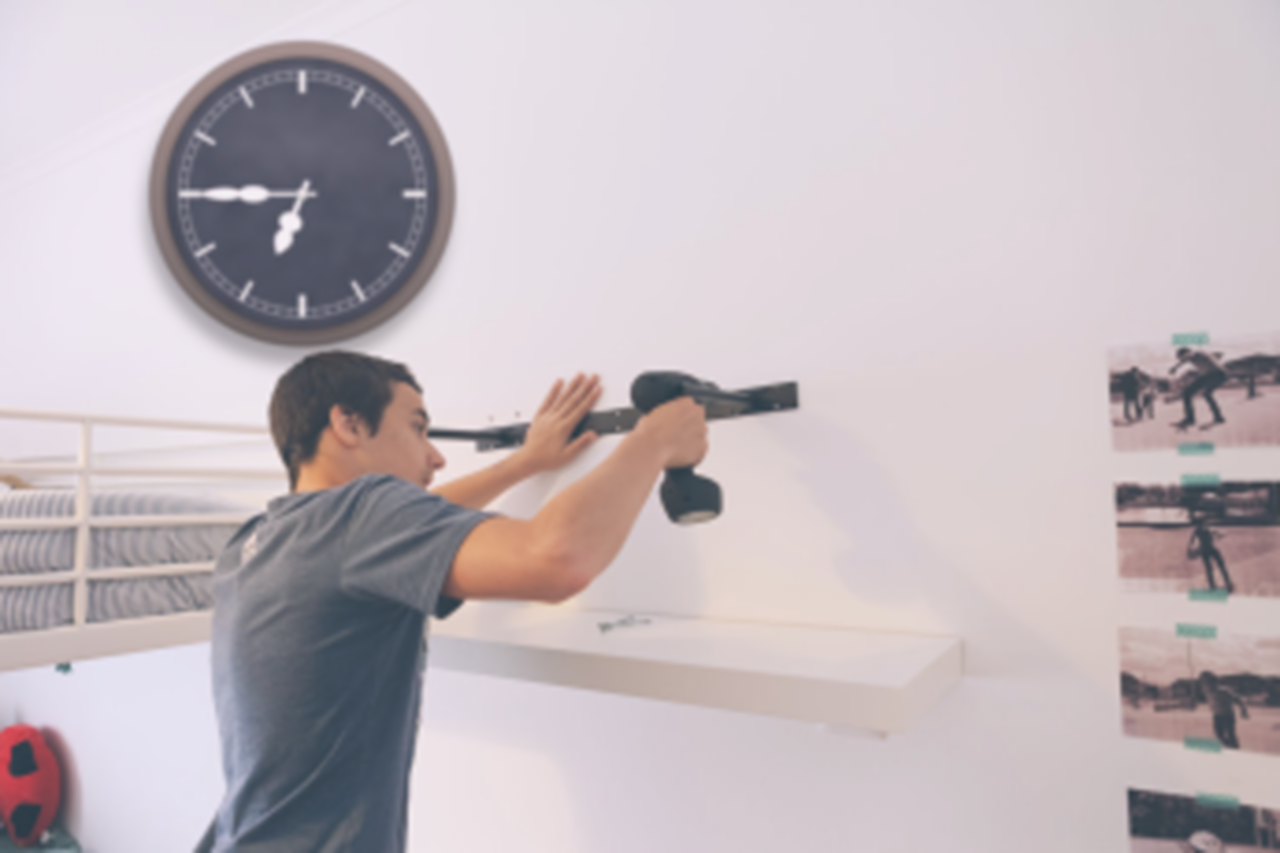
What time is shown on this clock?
6:45
